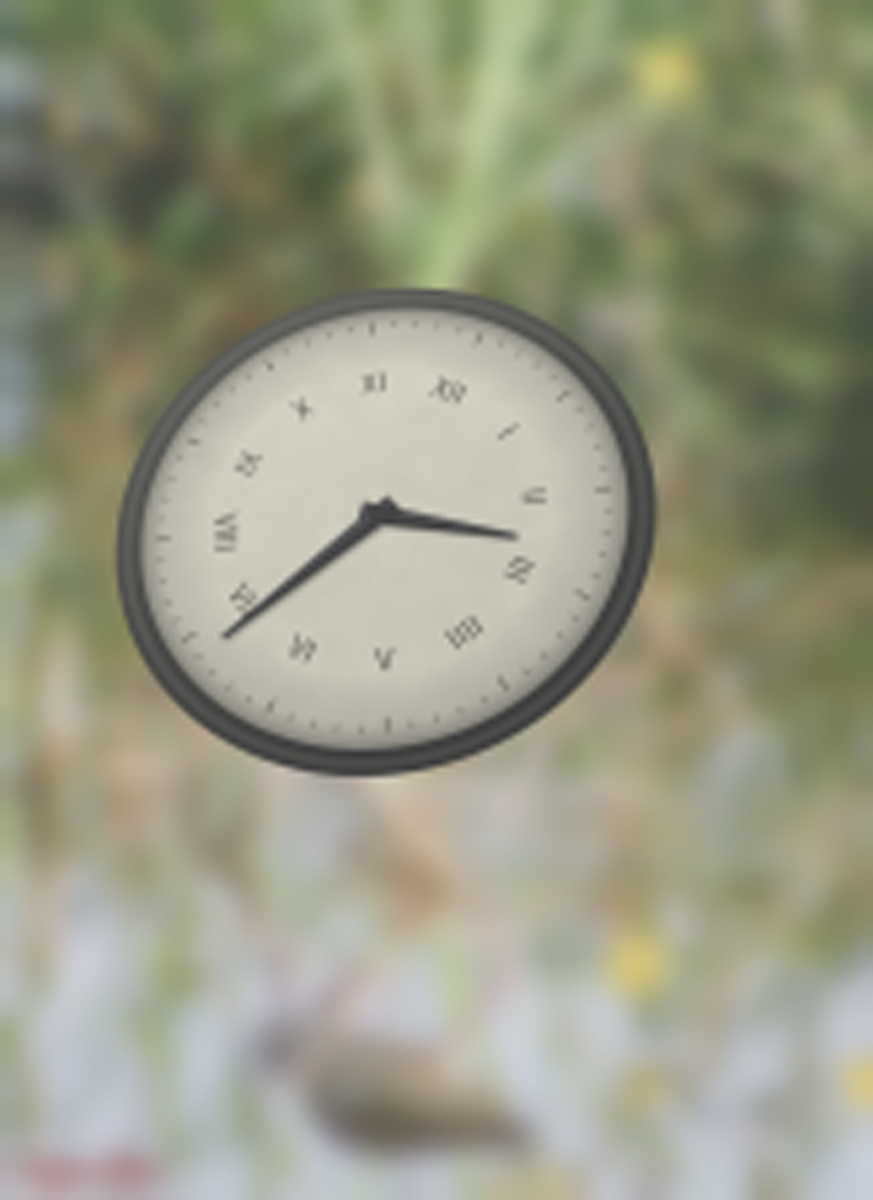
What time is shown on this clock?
2:34
